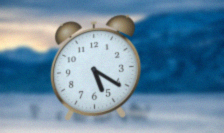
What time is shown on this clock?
5:21
